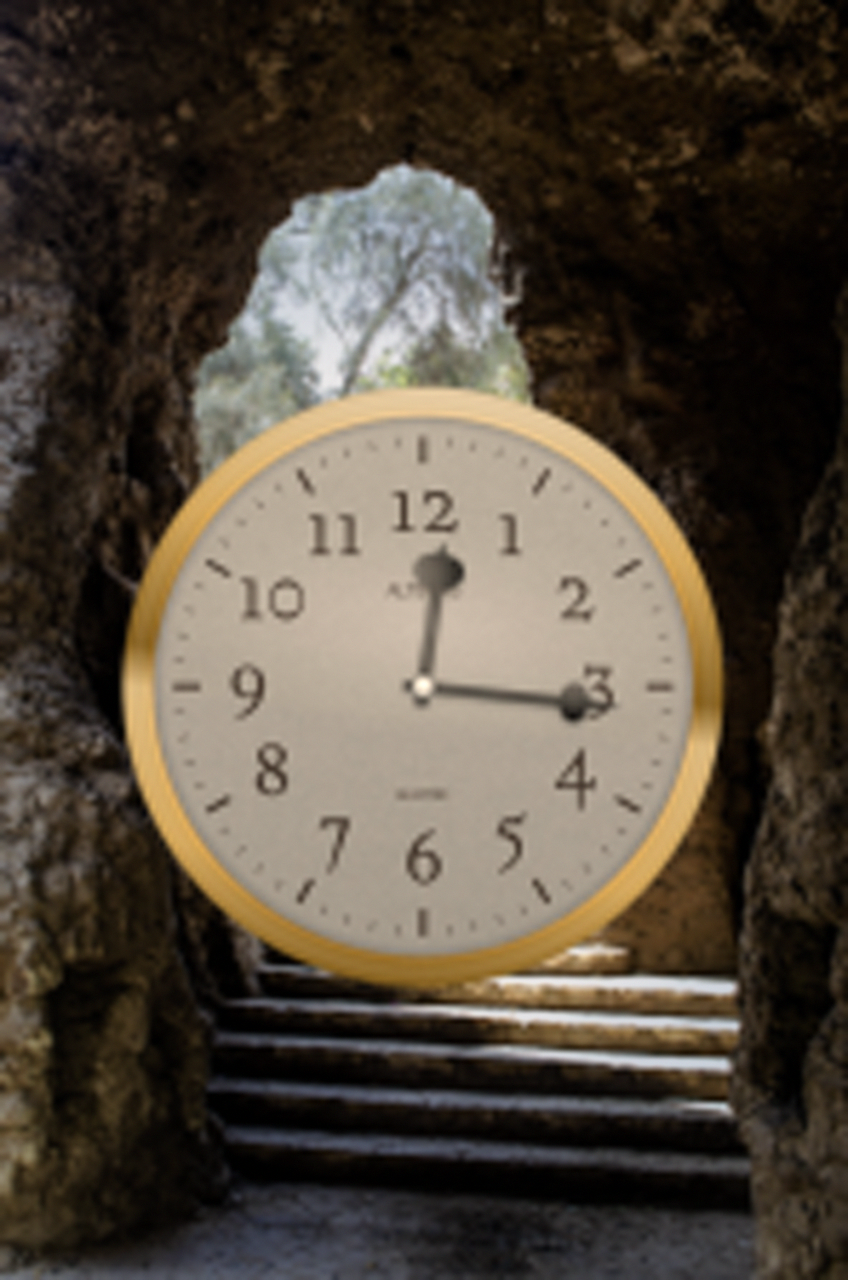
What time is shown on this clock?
12:16
